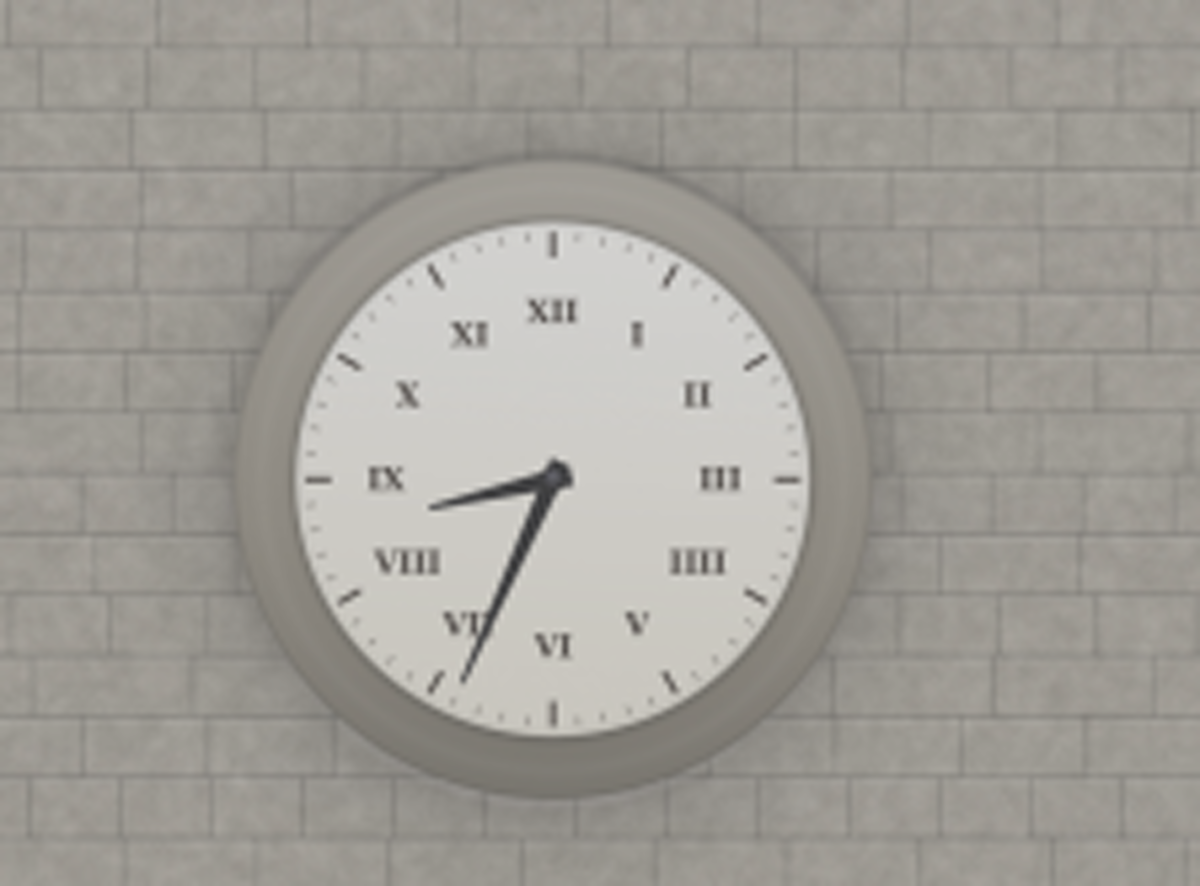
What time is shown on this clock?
8:34
